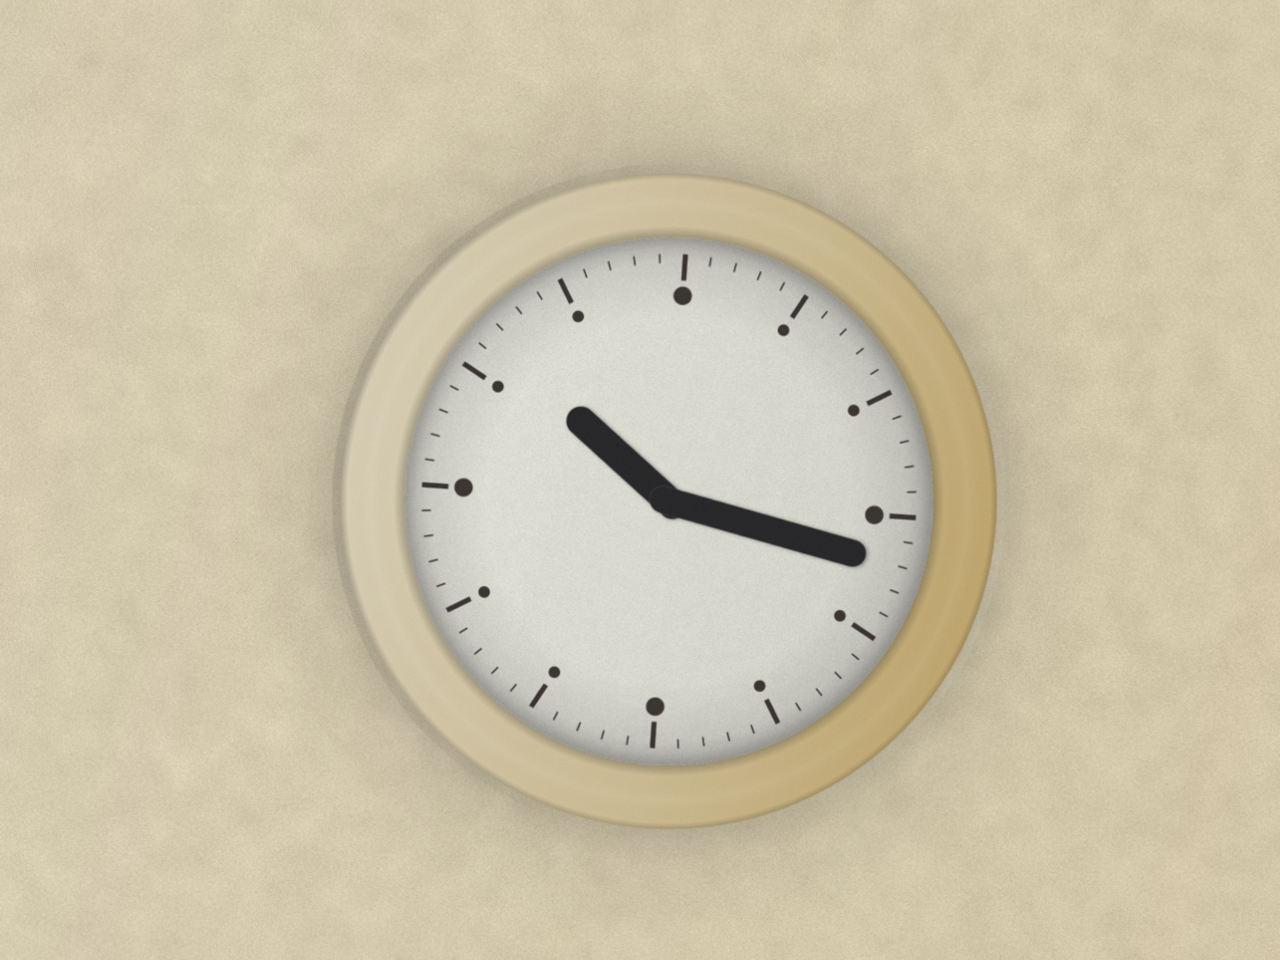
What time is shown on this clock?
10:17
